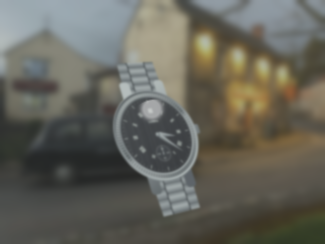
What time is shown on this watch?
3:22
